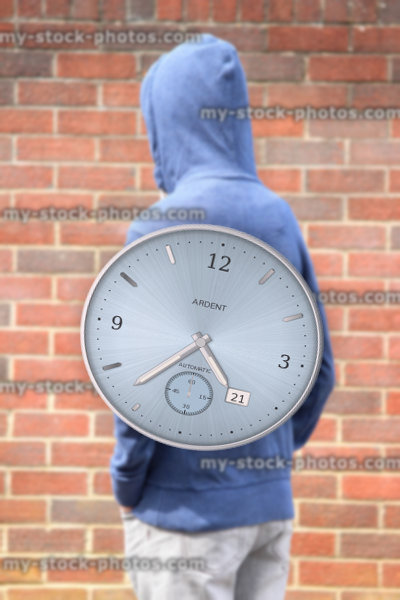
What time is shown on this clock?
4:37
